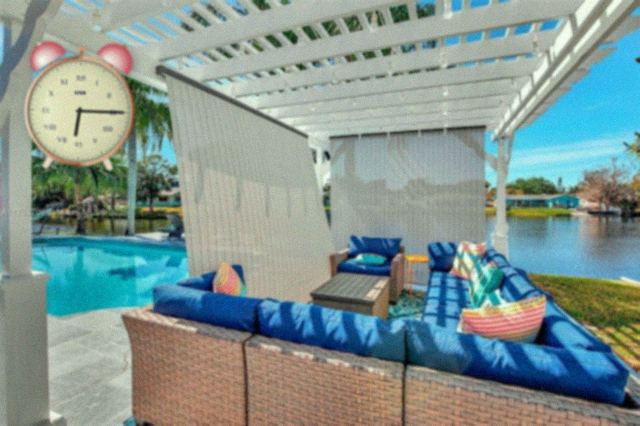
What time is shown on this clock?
6:15
